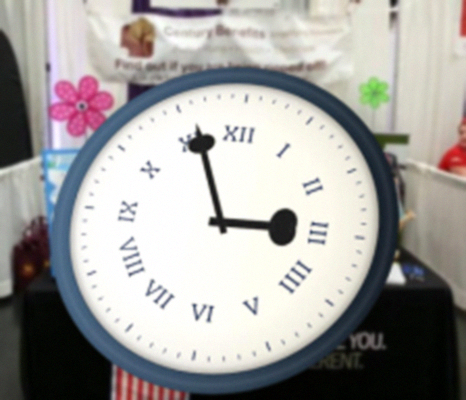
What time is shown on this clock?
2:56
